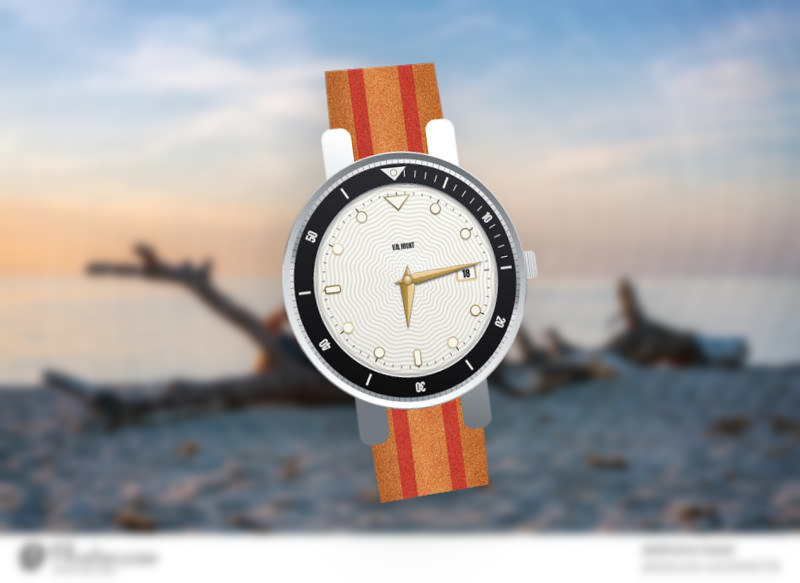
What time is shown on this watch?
6:14
